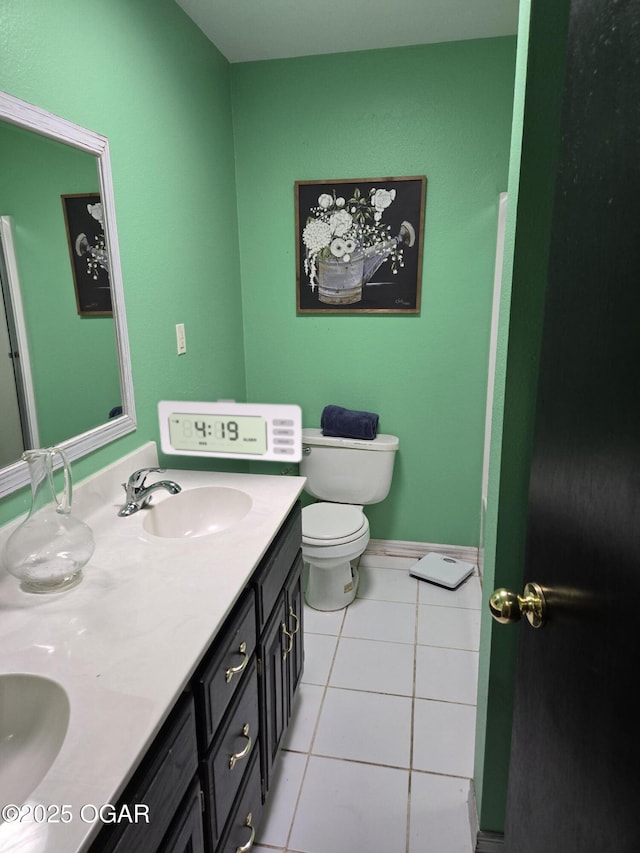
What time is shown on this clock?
4:19
